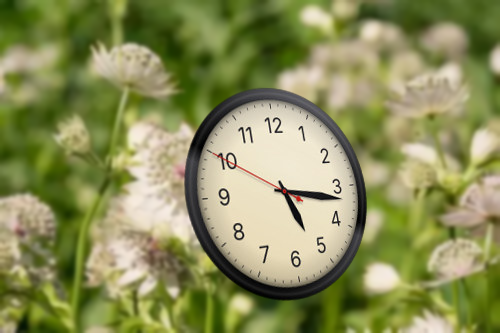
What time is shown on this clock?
5:16:50
